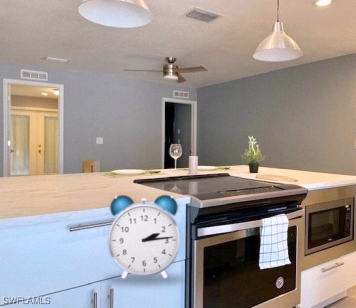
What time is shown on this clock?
2:14
